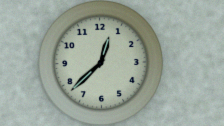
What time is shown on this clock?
12:38
